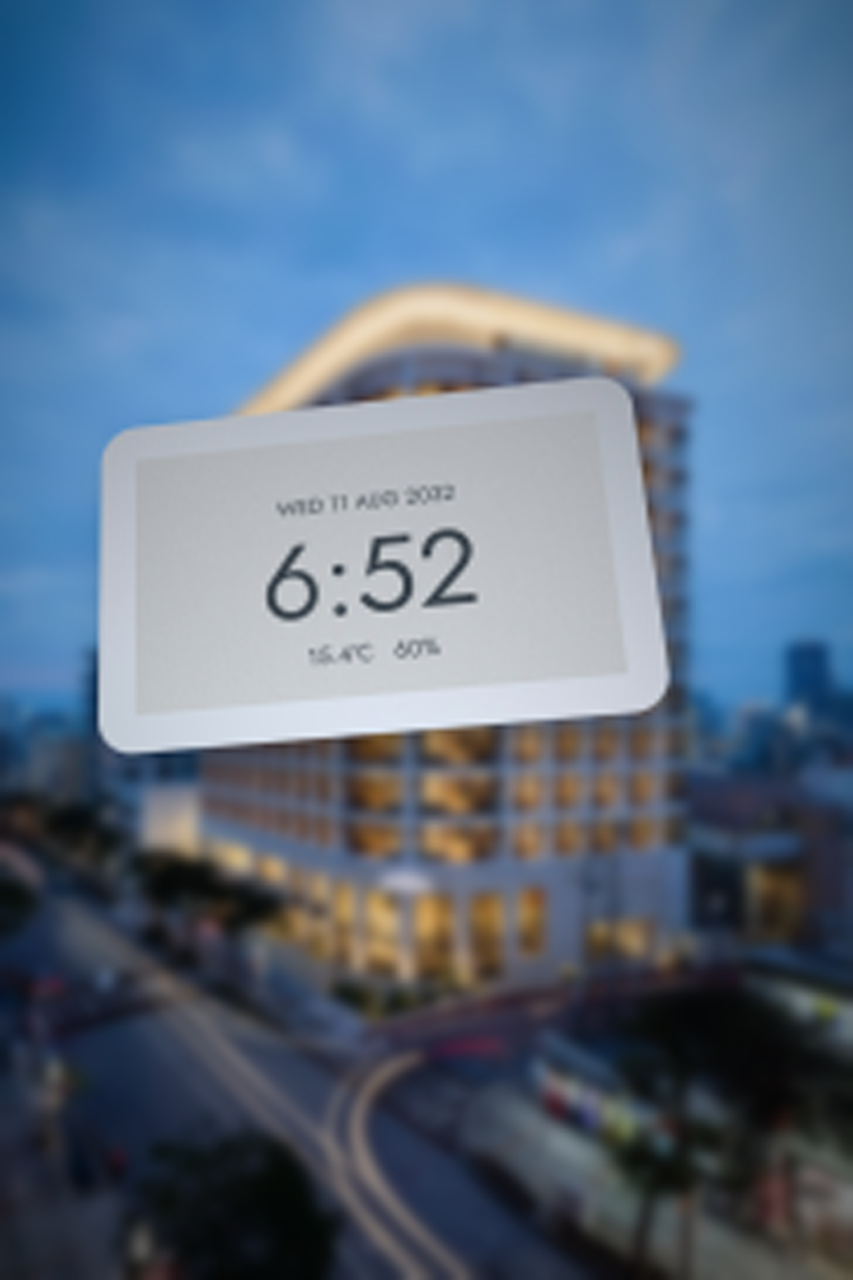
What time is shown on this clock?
6:52
